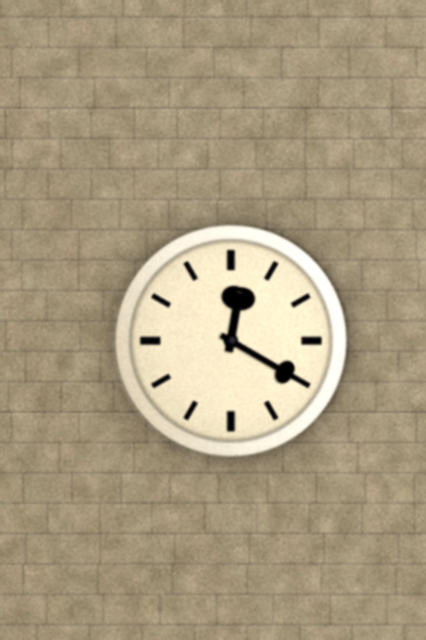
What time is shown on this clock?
12:20
